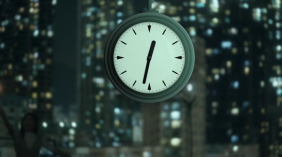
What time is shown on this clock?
12:32
